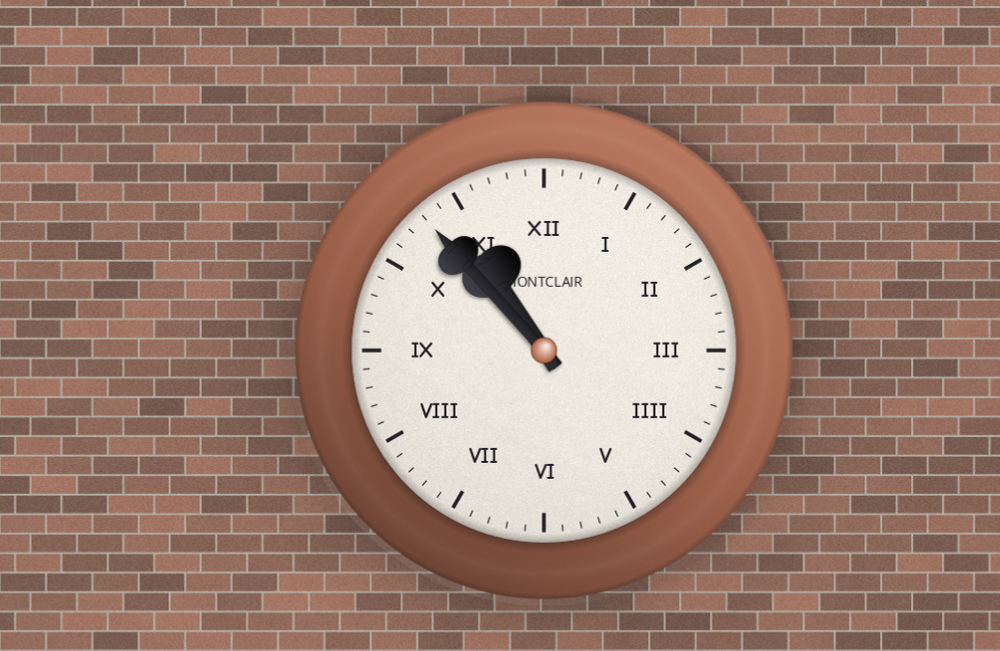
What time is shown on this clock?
10:53
